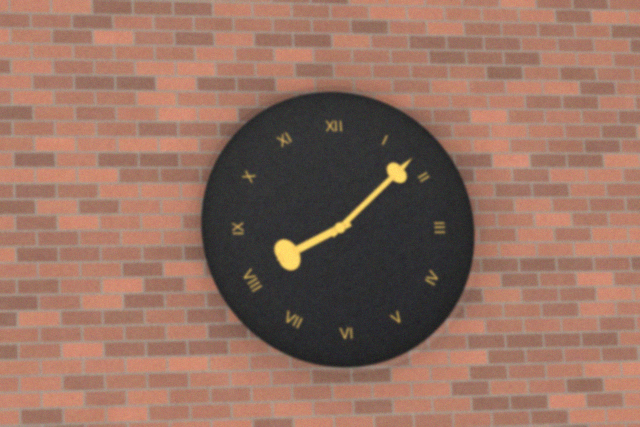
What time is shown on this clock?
8:08
